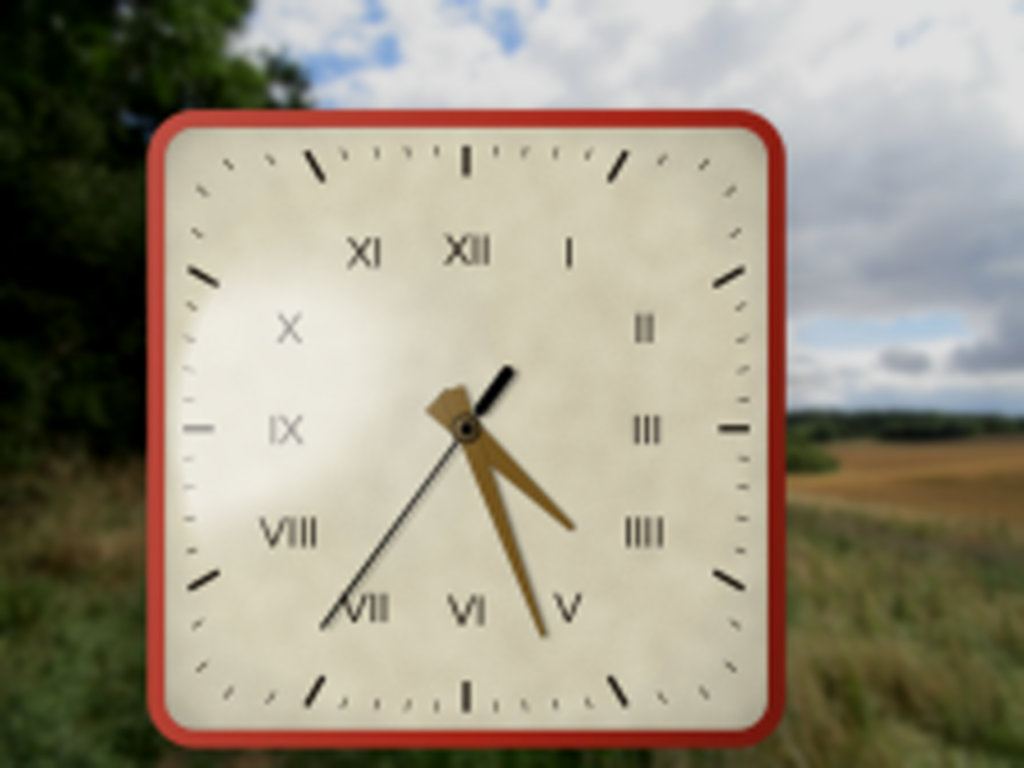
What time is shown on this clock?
4:26:36
